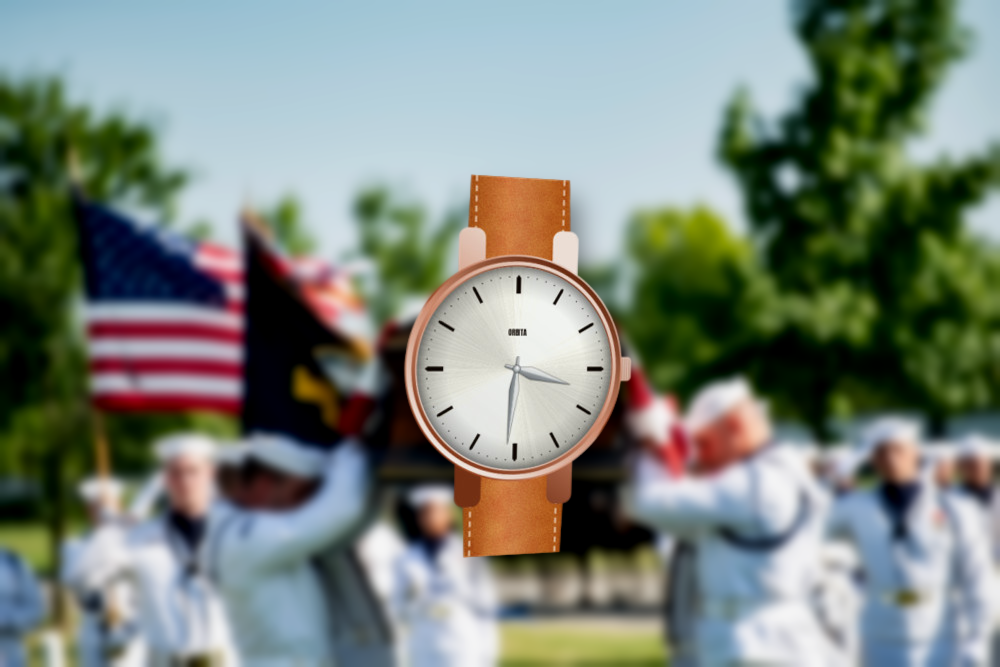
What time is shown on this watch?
3:31
